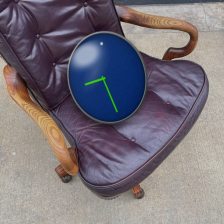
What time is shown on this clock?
8:26
